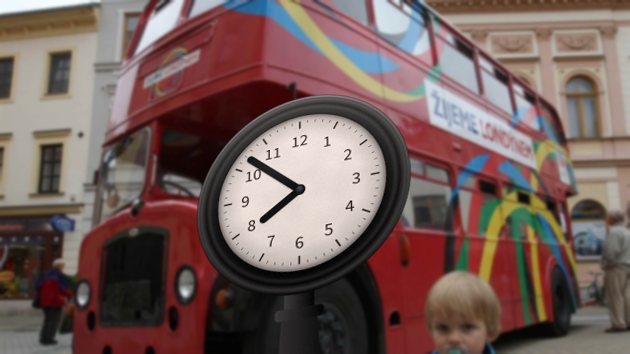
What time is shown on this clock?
7:52
